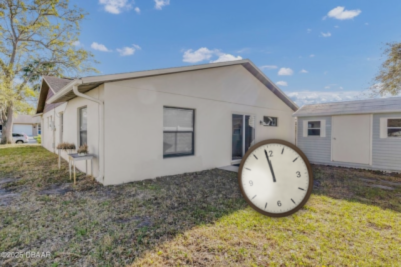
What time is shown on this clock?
11:59
